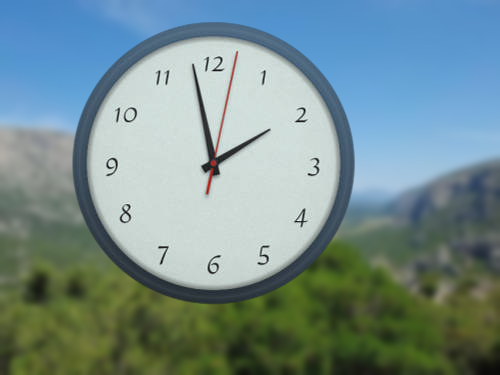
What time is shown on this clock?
1:58:02
